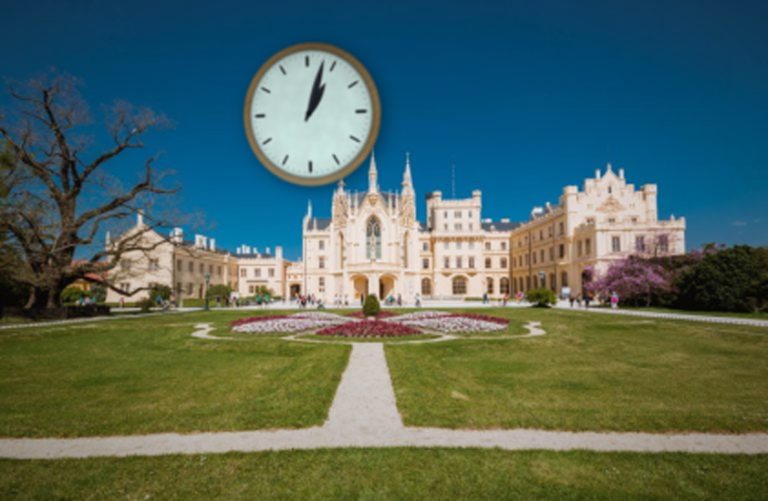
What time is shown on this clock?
1:03
